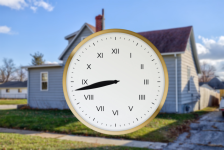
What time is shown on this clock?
8:43
